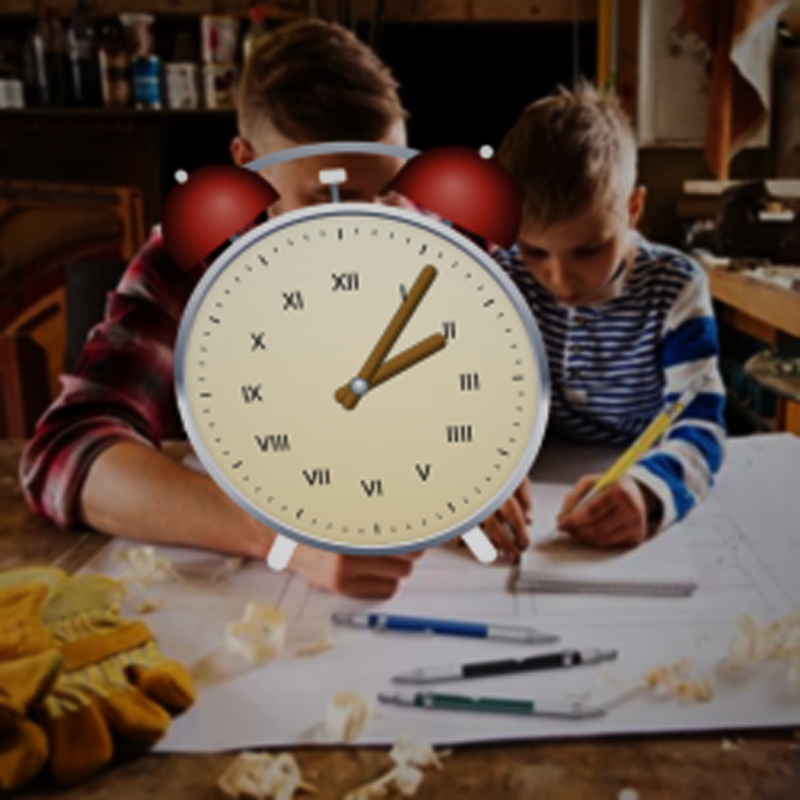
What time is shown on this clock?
2:06
